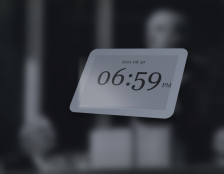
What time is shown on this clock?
6:59
